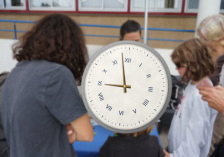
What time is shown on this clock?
8:58
